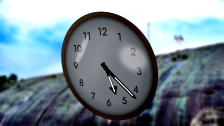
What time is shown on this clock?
5:22
